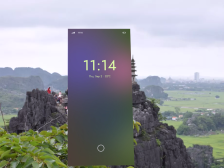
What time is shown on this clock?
11:14
